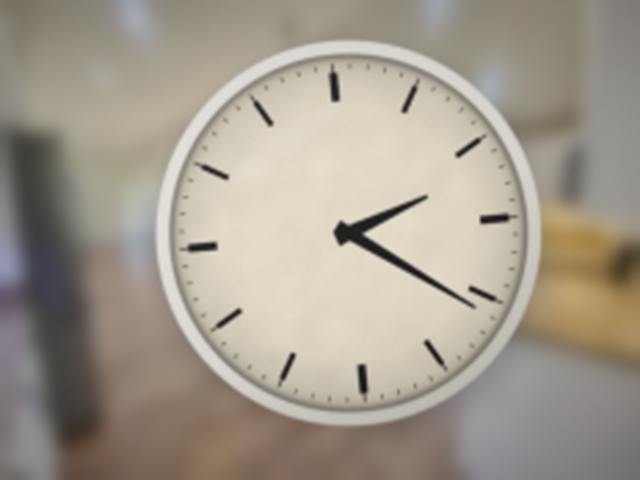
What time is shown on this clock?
2:21
